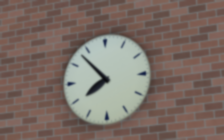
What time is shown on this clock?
7:53
